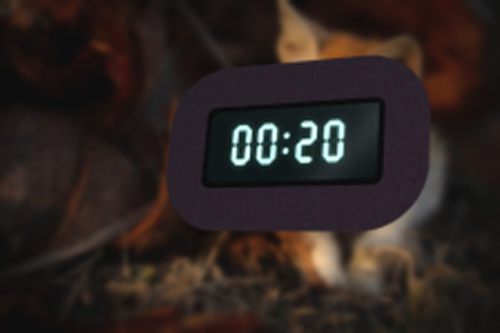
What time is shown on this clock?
0:20
